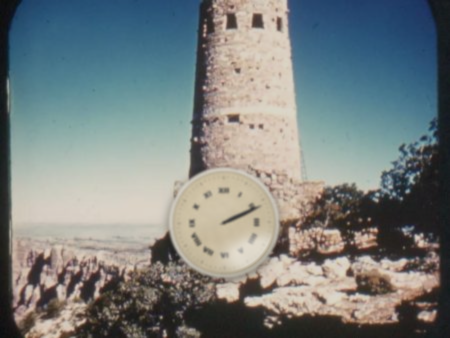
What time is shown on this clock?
2:11
